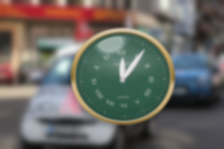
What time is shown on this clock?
12:06
